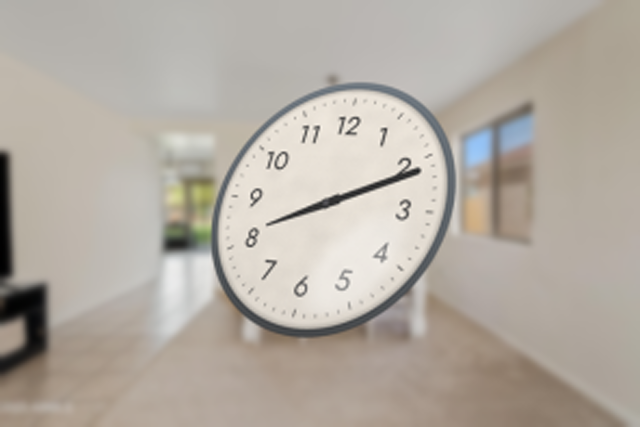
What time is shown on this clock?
8:11
